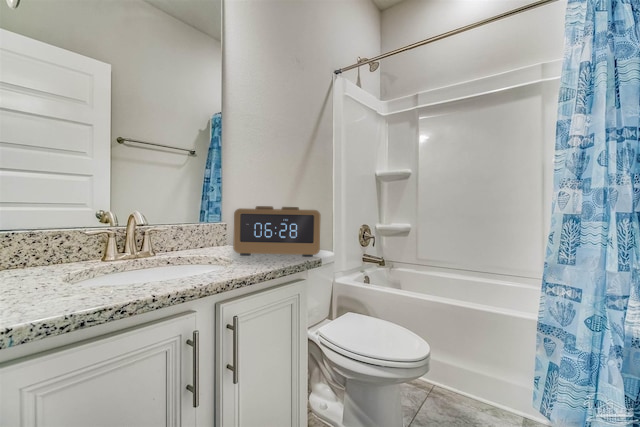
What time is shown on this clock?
6:28
